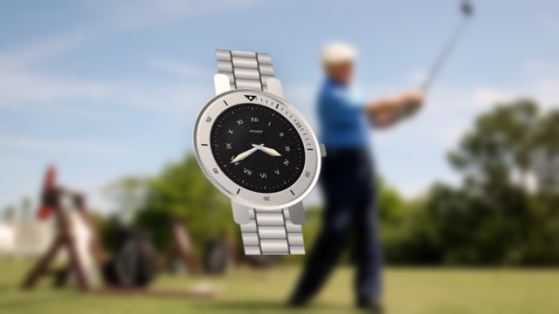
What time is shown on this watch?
3:40
